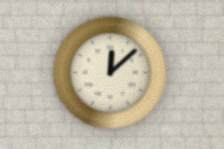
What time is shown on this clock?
12:08
